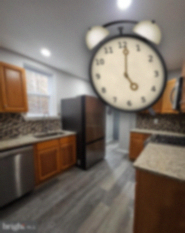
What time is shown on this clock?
5:01
